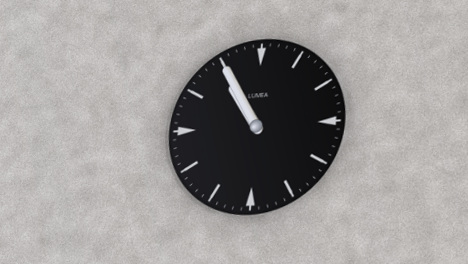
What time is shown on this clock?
10:55
